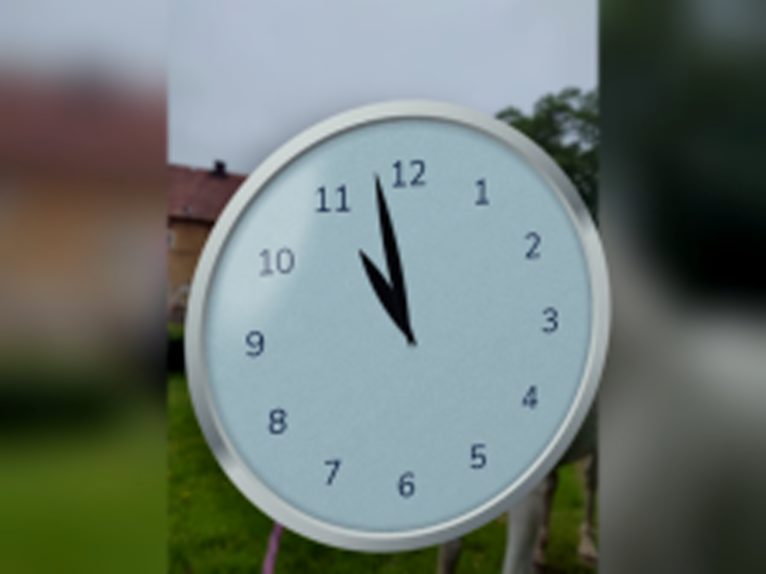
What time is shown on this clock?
10:58
